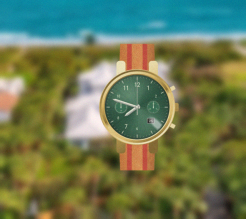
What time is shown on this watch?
7:48
